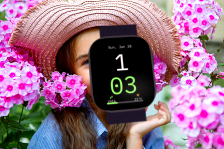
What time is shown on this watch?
1:03
